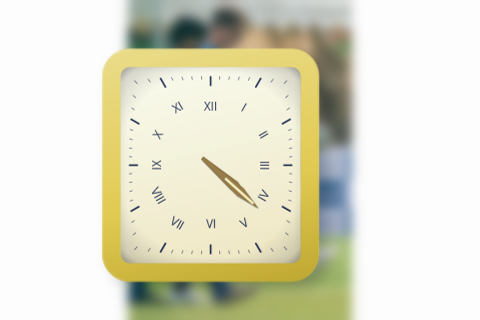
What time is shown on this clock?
4:22
